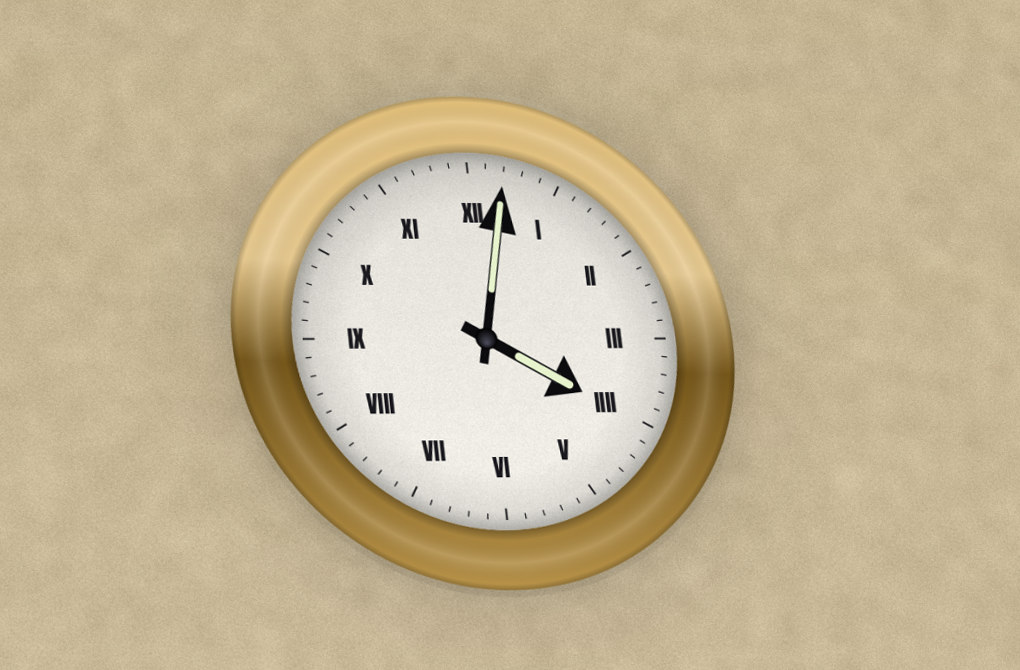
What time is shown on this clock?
4:02
